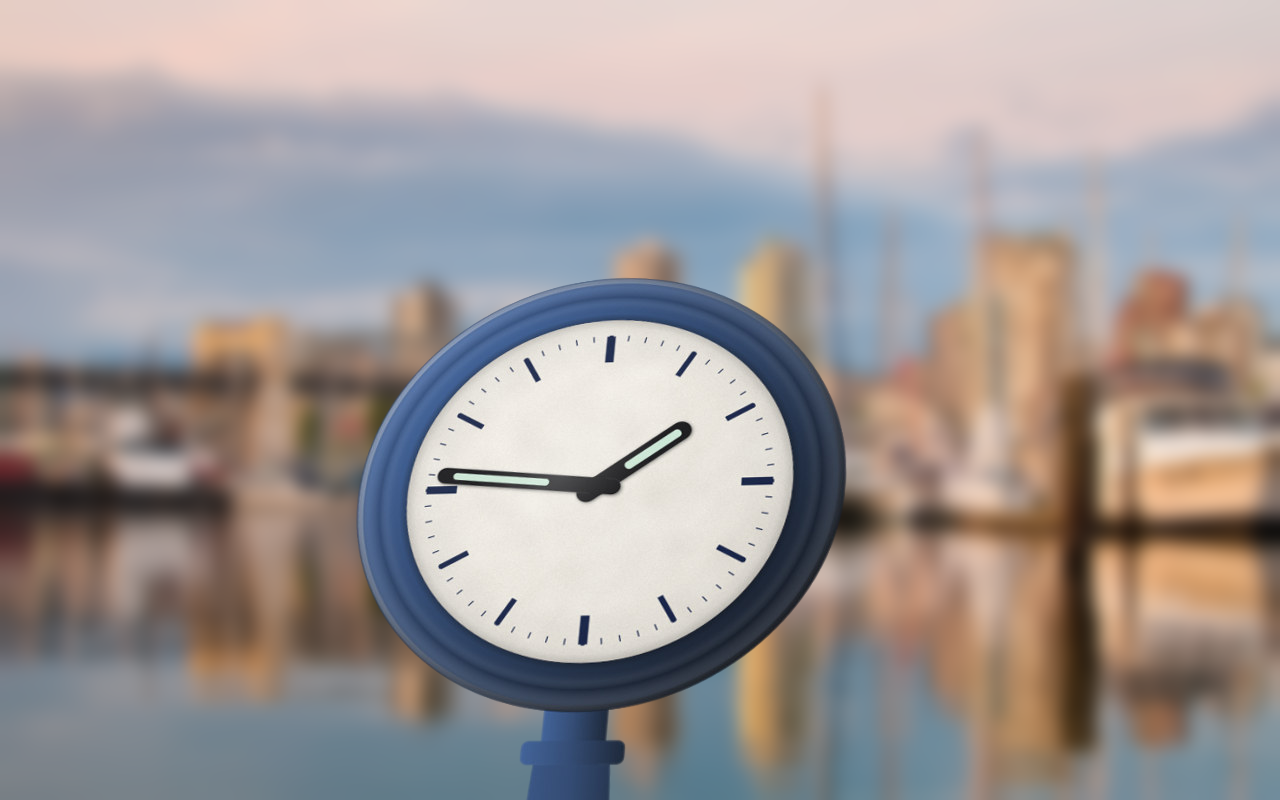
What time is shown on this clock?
1:46
